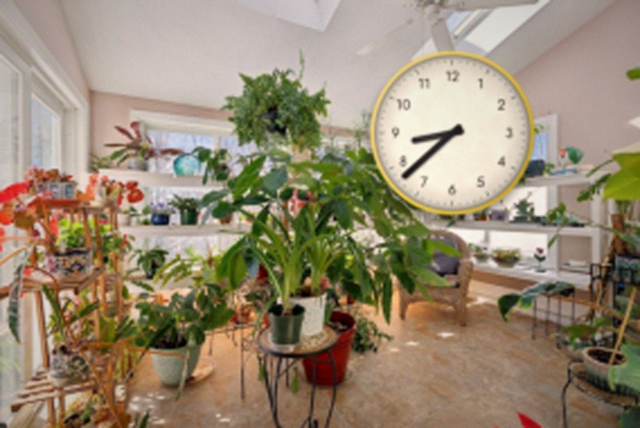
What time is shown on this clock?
8:38
